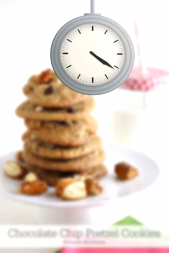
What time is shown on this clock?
4:21
